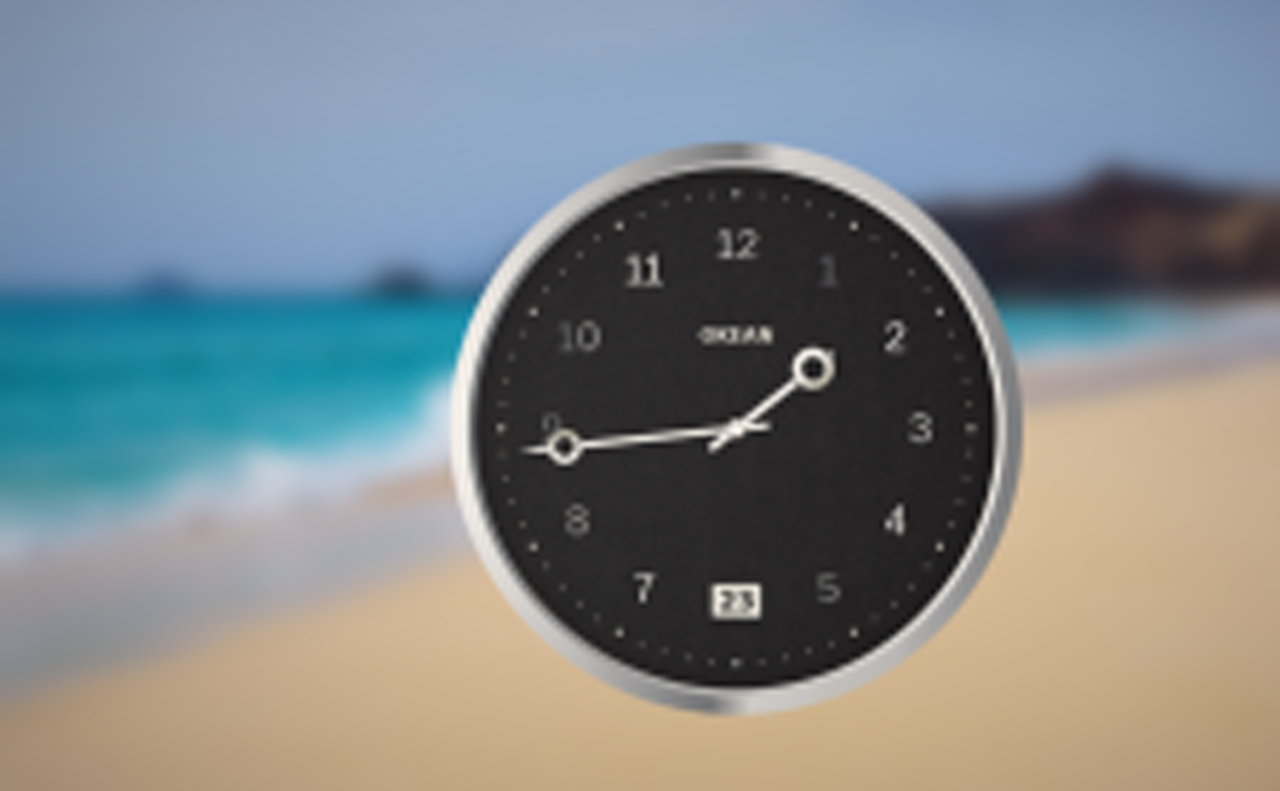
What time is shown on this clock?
1:44
